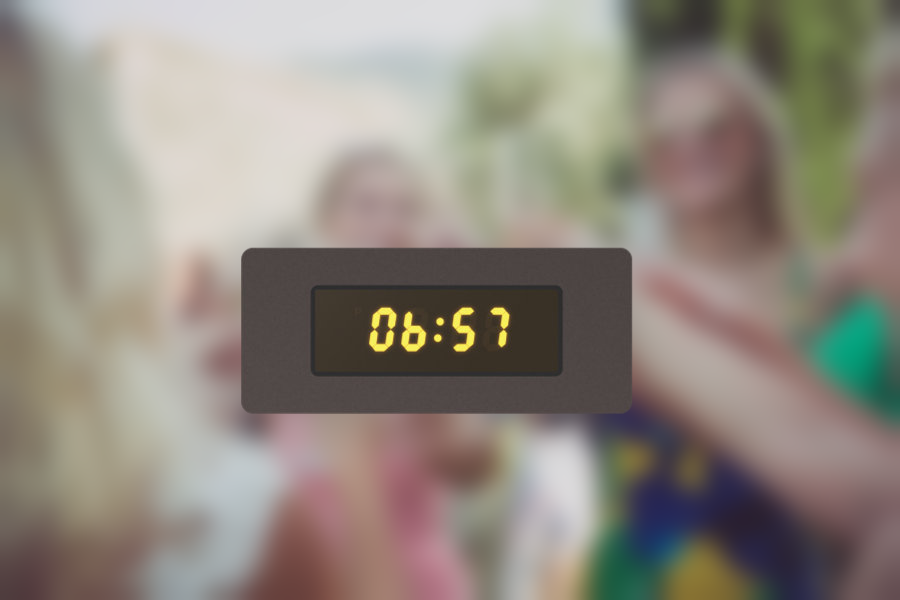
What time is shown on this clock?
6:57
